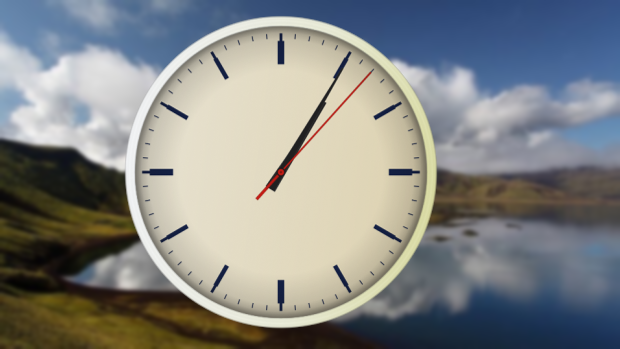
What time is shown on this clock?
1:05:07
